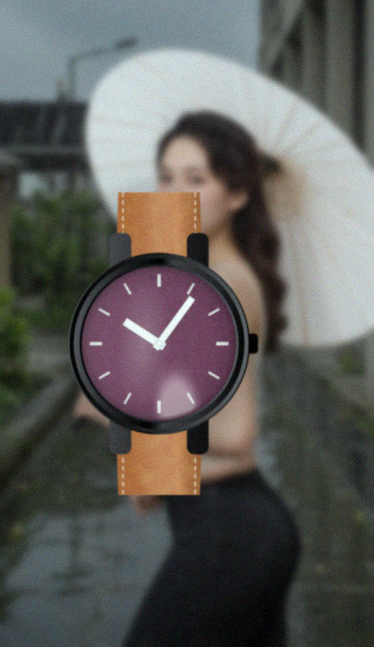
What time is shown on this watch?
10:06
